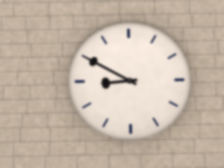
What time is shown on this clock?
8:50
